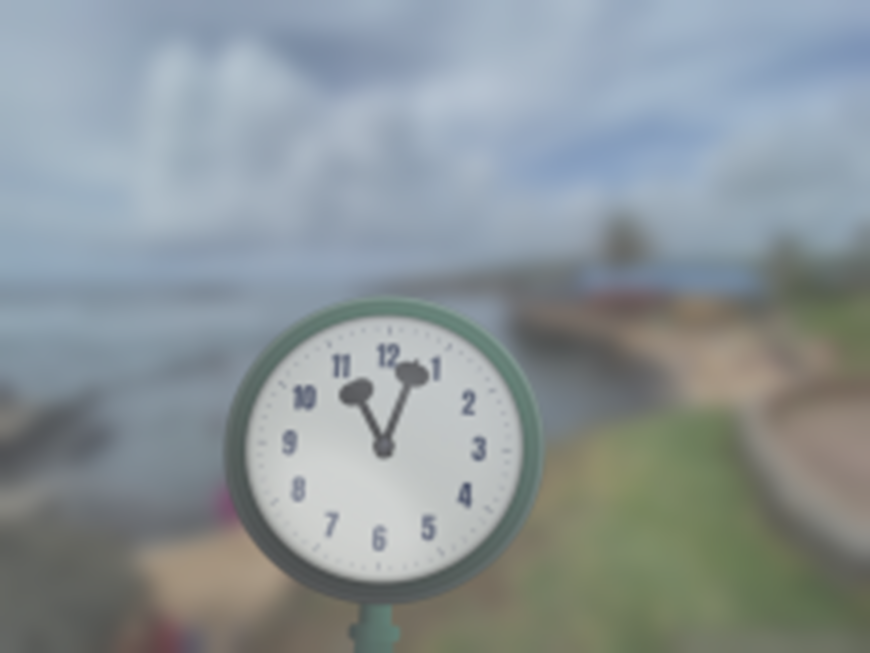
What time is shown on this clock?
11:03
